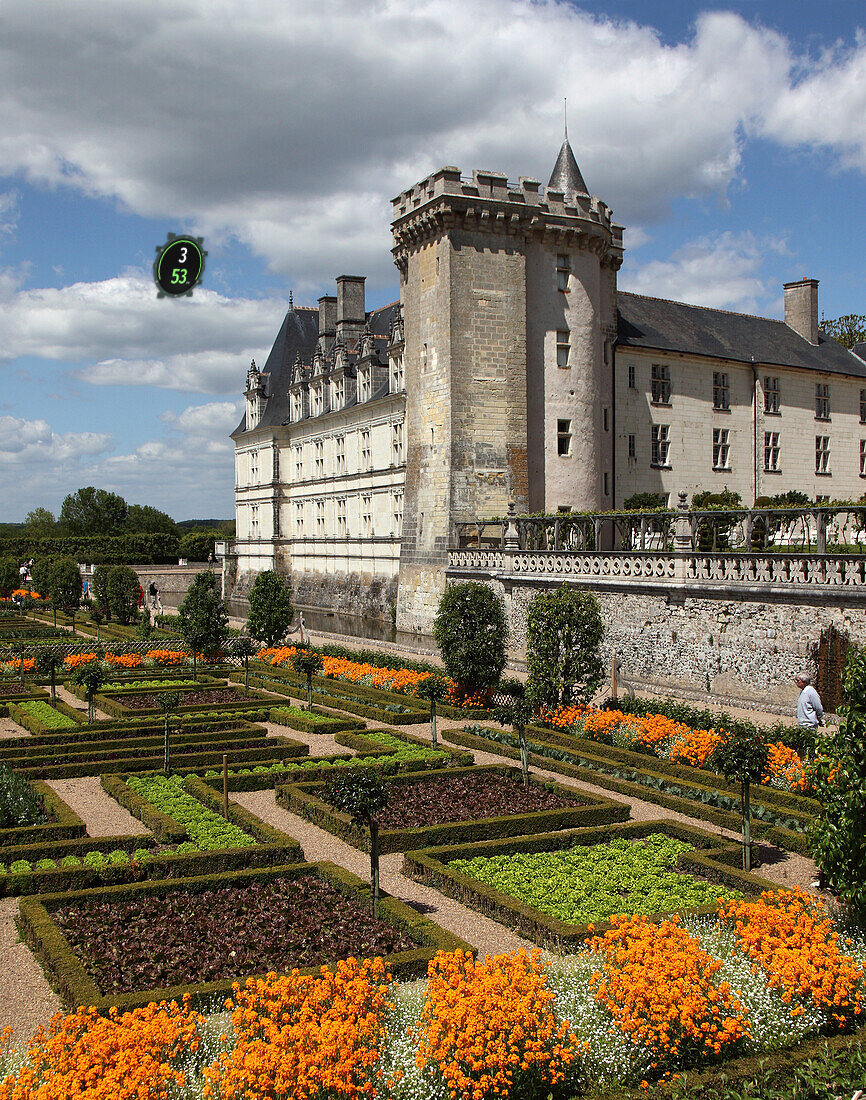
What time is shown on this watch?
3:53
